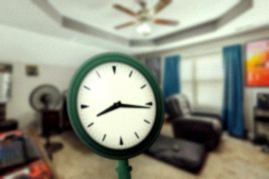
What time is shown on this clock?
8:16
